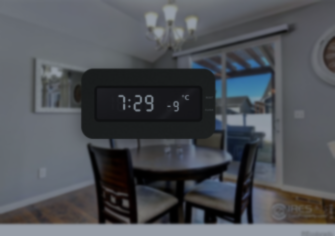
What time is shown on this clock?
7:29
